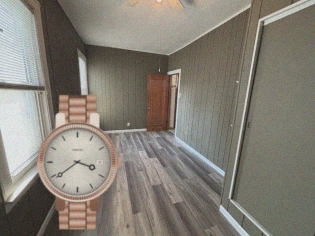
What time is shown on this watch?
3:39
